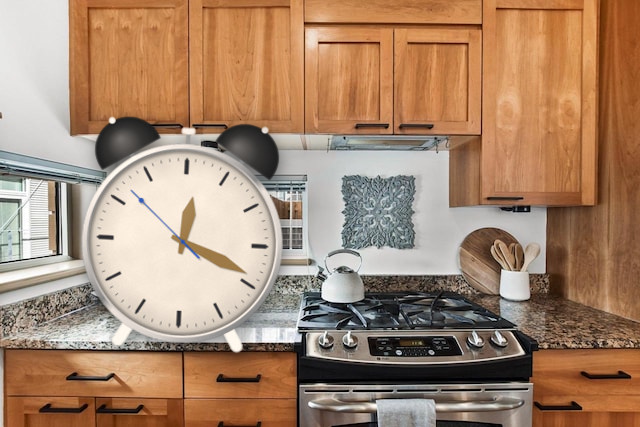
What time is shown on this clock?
12:18:52
